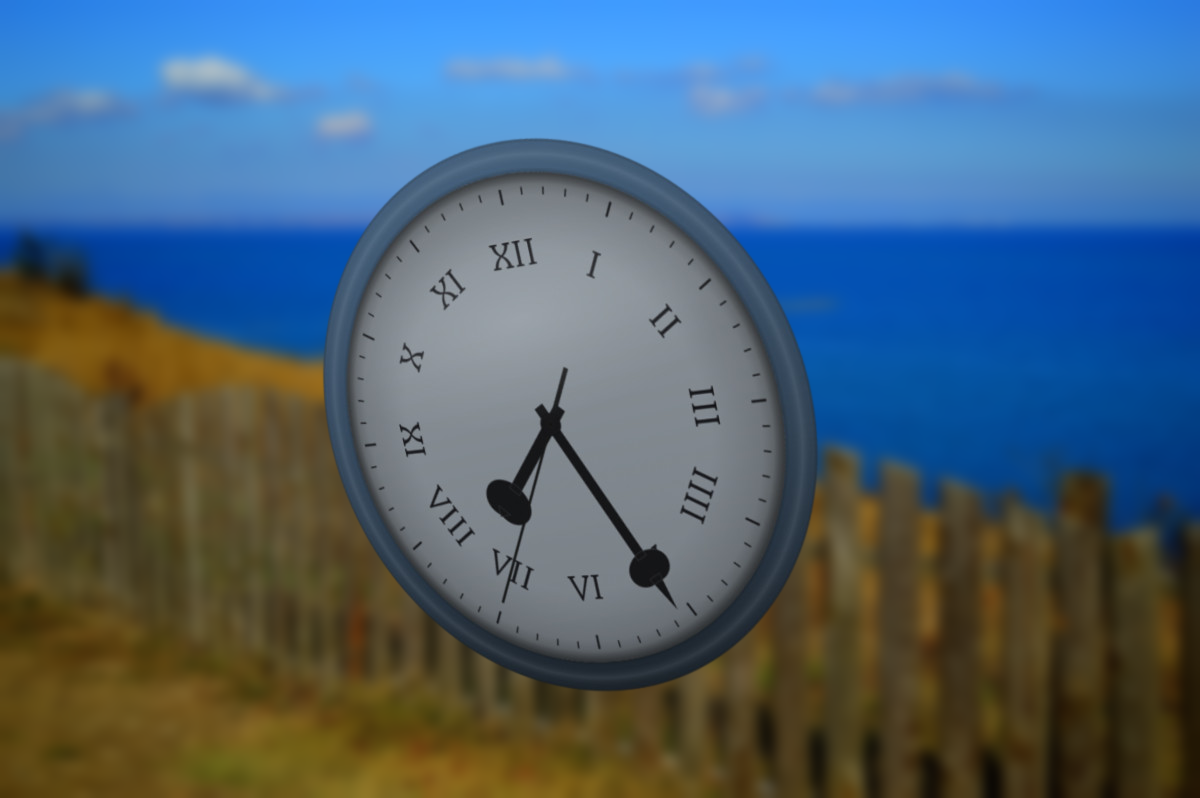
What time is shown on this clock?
7:25:35
